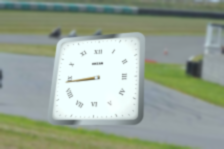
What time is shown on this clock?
8:44
